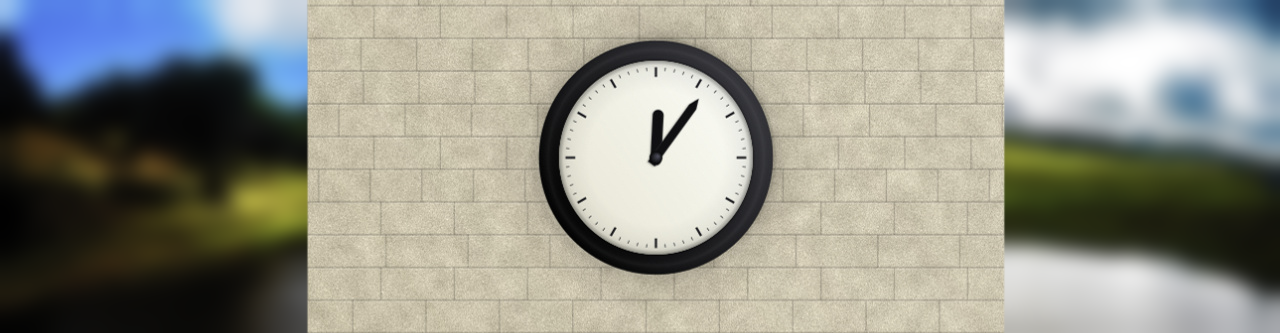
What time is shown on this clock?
12:06
